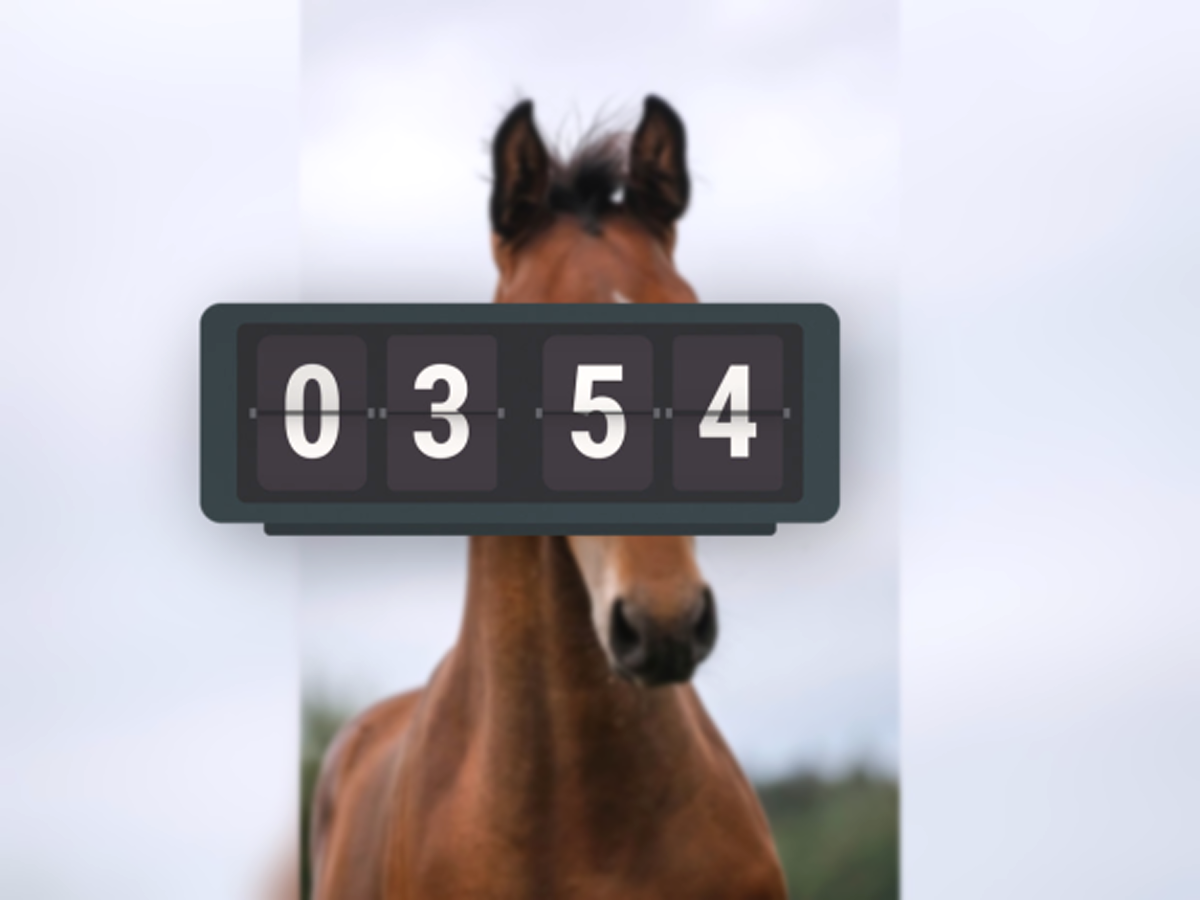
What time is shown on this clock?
3:54
